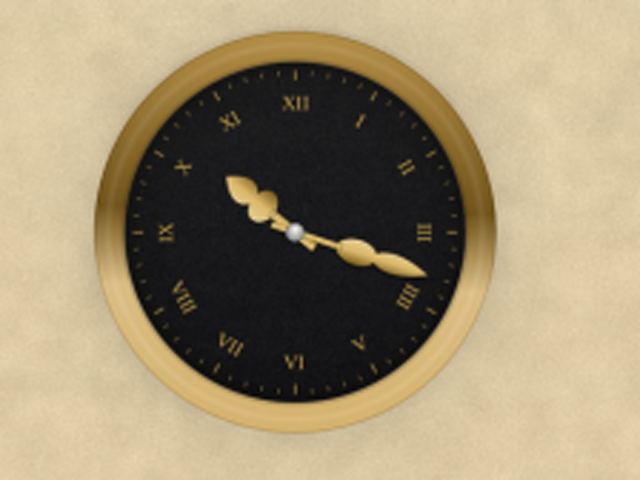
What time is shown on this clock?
10:18
